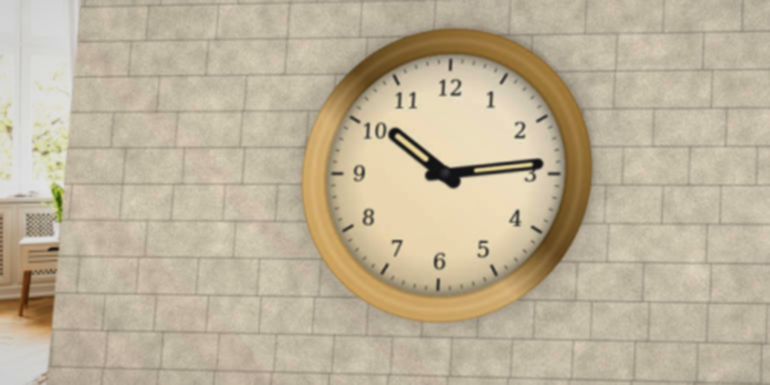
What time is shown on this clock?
10:14
